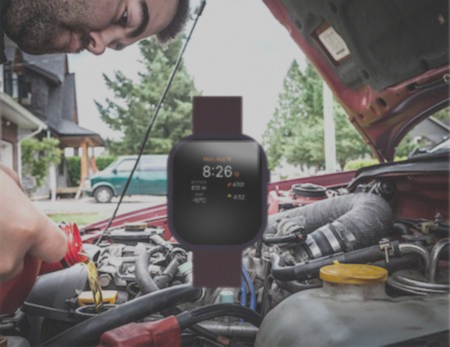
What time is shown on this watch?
8:26
